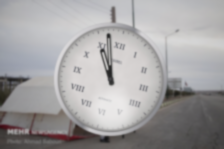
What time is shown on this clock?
10:57
